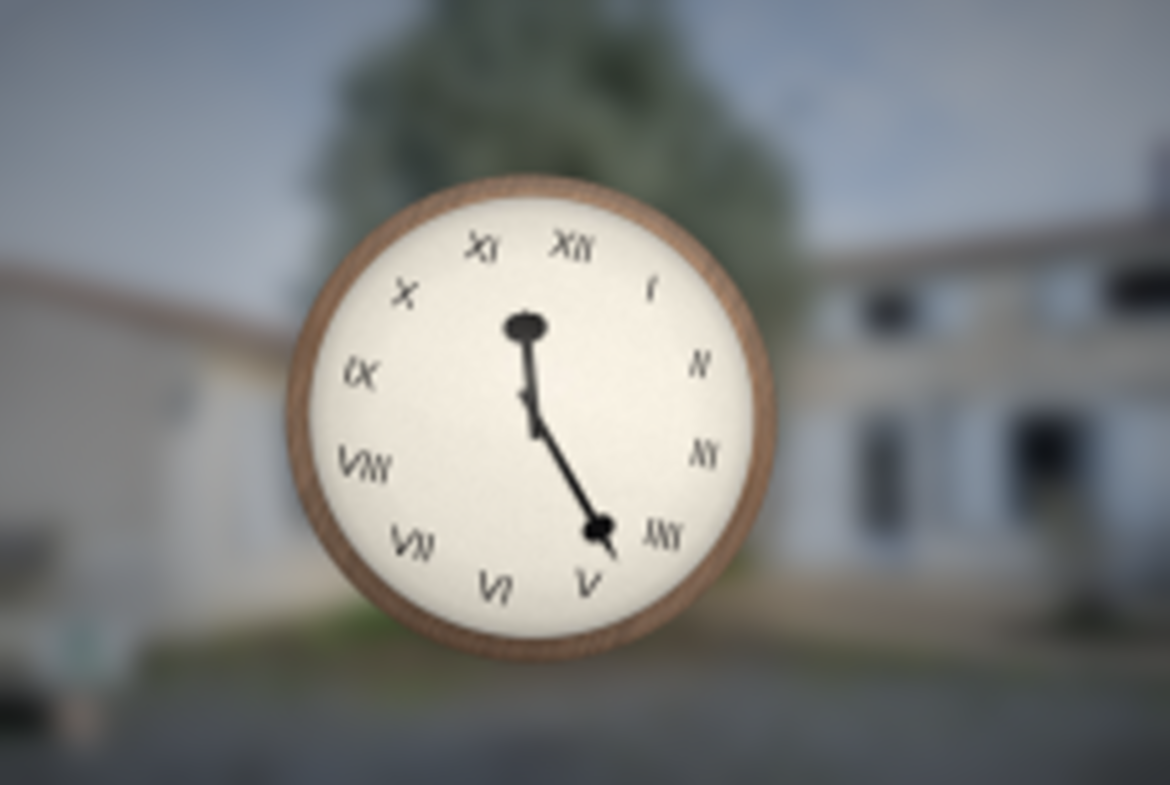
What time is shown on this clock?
11:23
